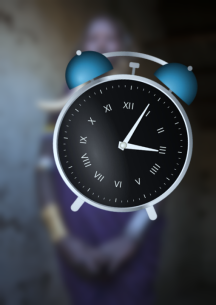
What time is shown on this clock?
3:04
